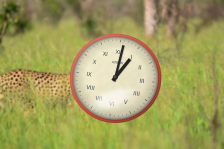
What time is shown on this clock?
1:01
